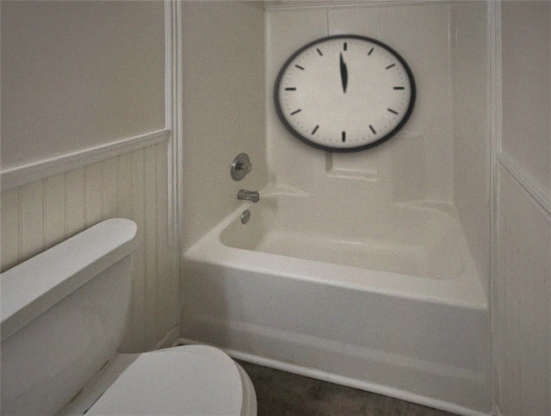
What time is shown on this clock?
11:59
